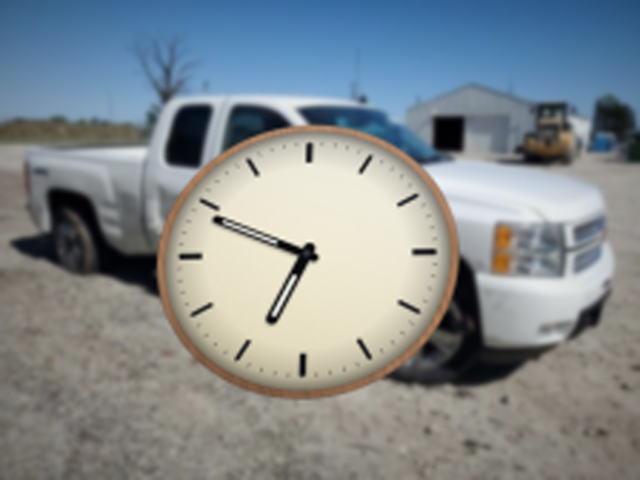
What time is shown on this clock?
6:49
